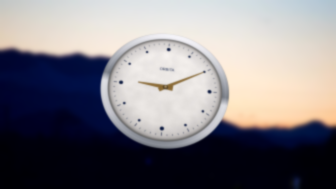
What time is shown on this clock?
9:10
